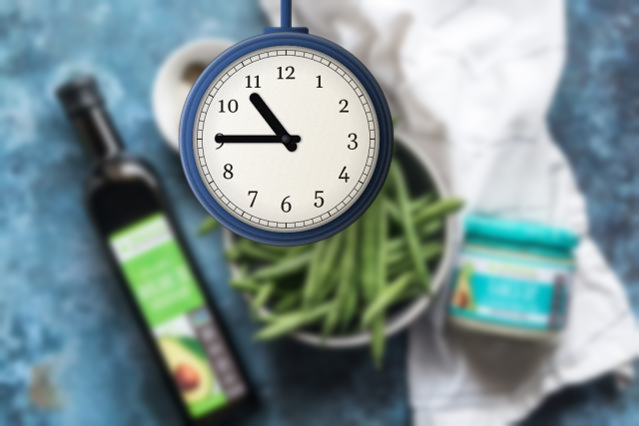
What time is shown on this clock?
10:45
